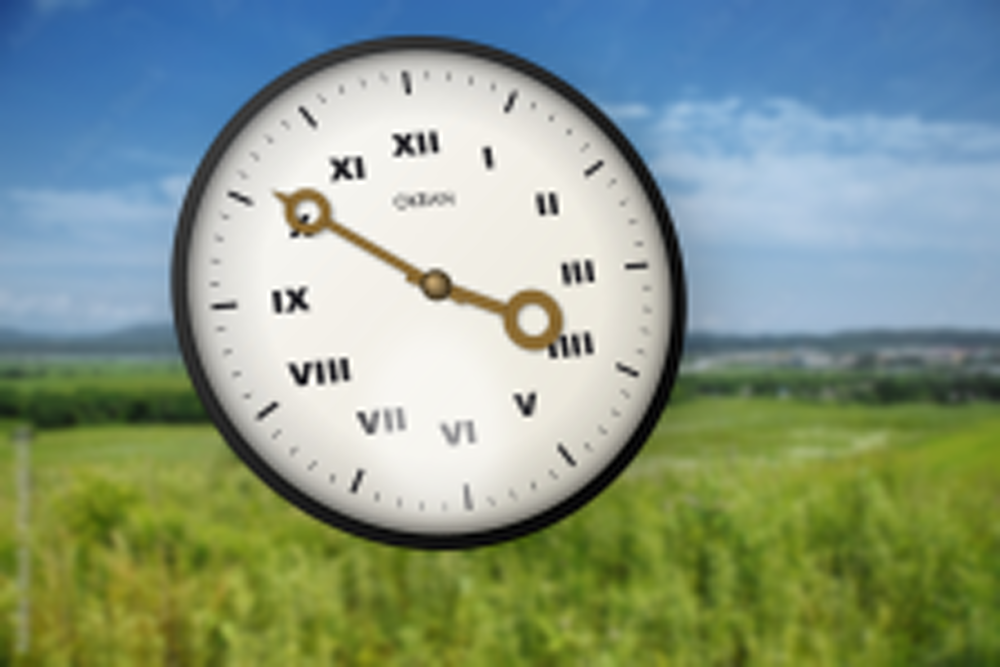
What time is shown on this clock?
3:51
